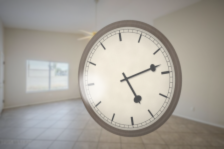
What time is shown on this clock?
5:13
